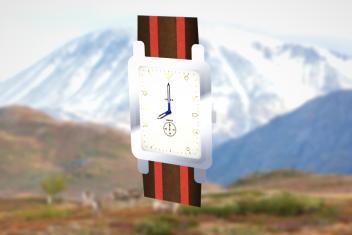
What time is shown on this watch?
8:00
